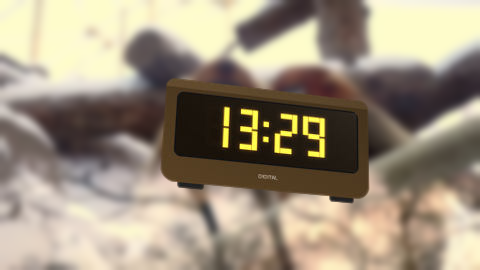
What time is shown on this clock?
13:29
